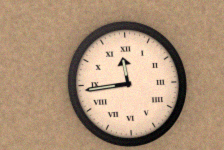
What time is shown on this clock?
11:44
